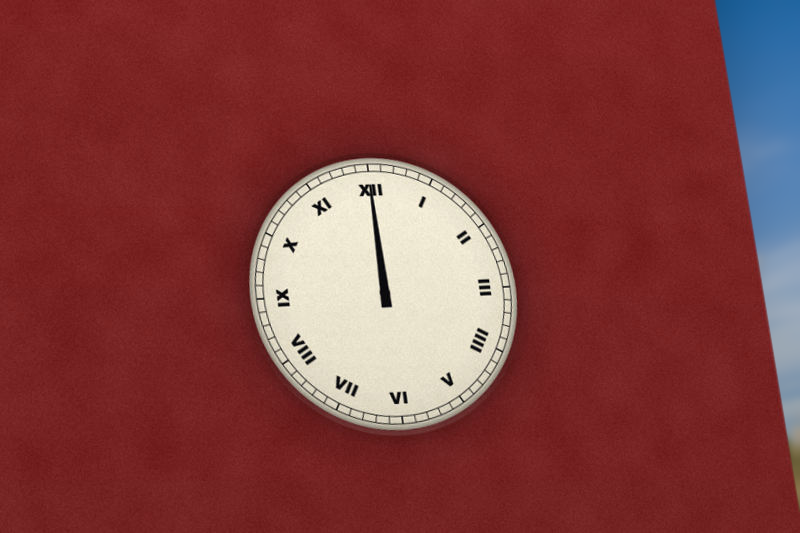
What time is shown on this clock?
12:00
